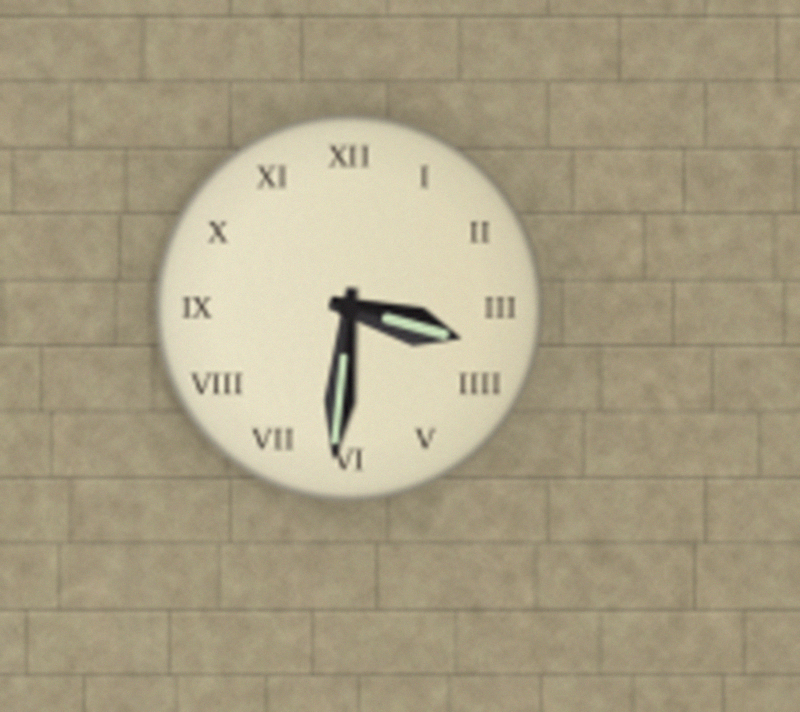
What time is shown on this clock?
3:31
